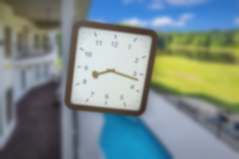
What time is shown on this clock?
8:17
